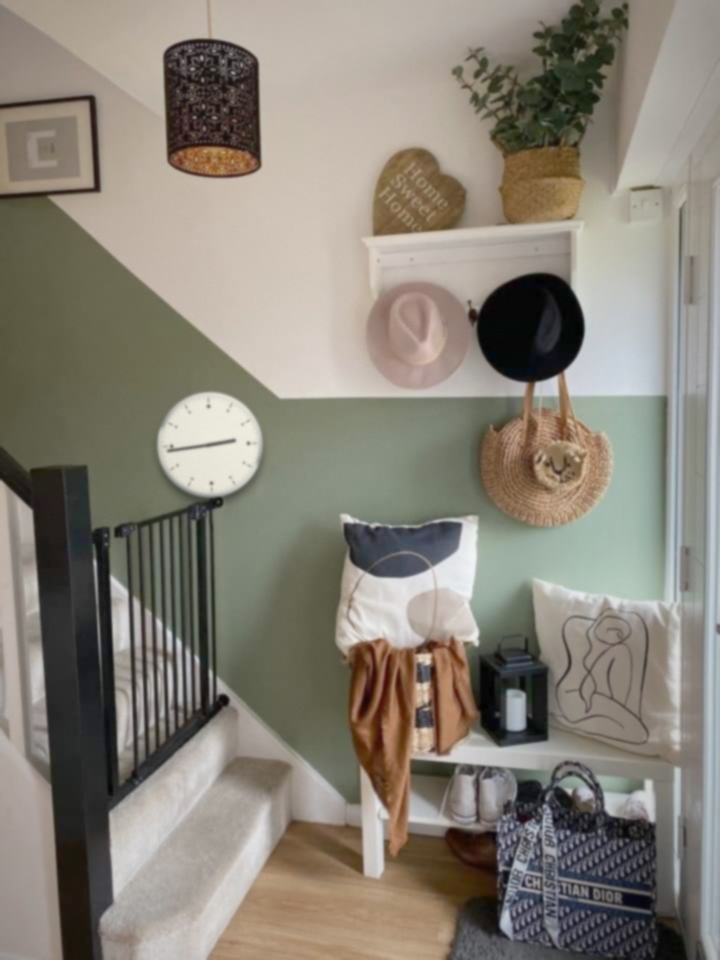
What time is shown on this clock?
2:44
